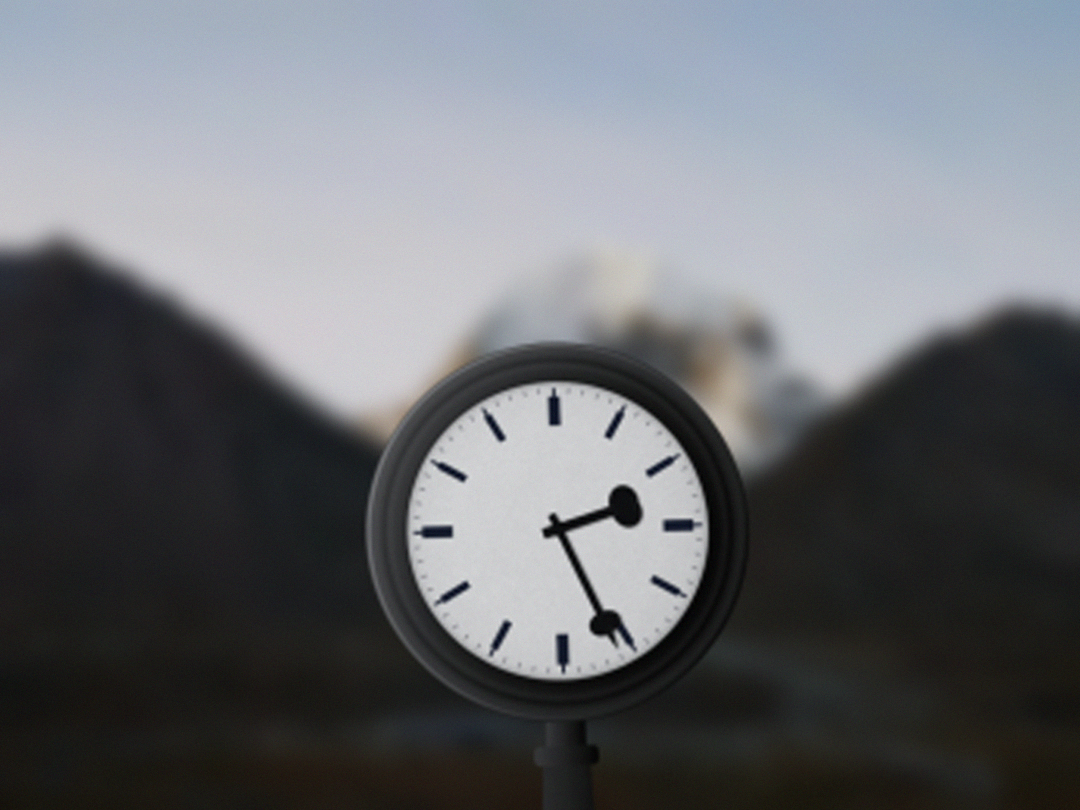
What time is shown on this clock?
2:26
